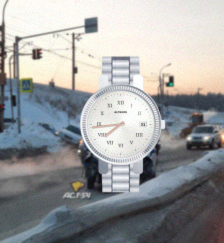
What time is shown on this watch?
7:44
